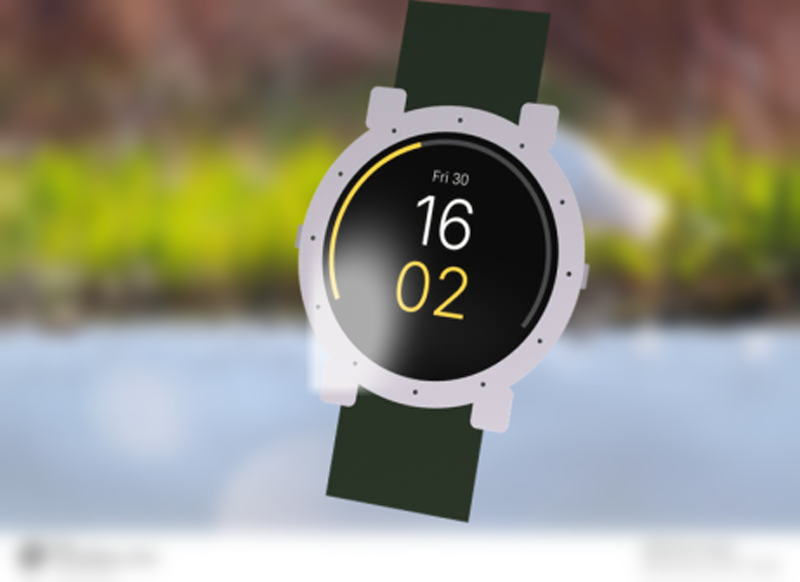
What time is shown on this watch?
16:02
